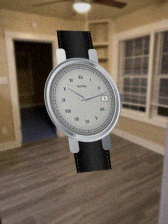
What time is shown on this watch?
10:13
